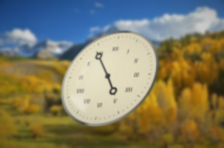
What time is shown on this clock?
4:54
